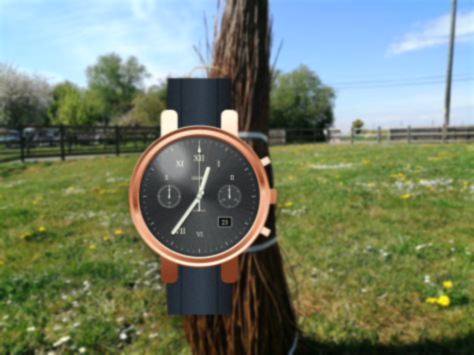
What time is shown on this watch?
12:36
